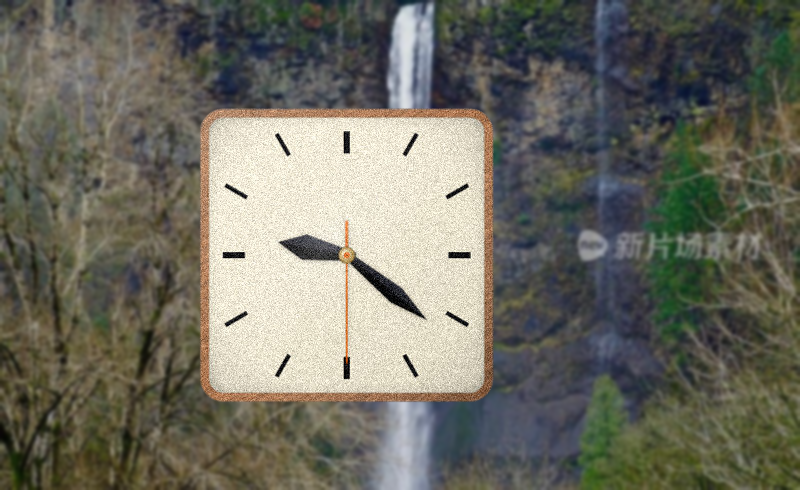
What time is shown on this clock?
9:21:30
